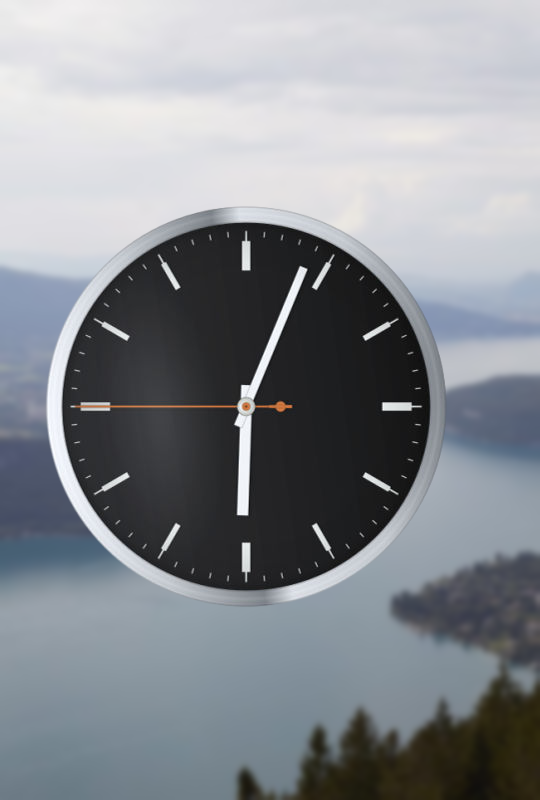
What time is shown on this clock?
6:03:45
